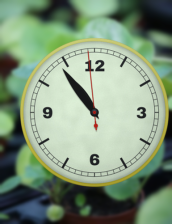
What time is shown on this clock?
10:53:59
